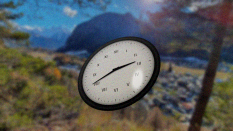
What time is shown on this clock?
2:41
